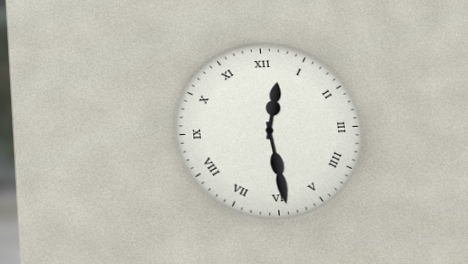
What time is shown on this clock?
12:29
